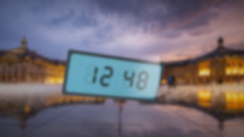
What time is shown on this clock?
12:48
